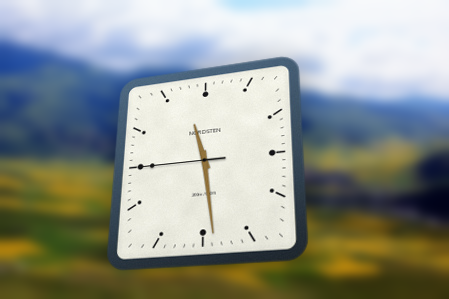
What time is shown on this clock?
11:28:45
